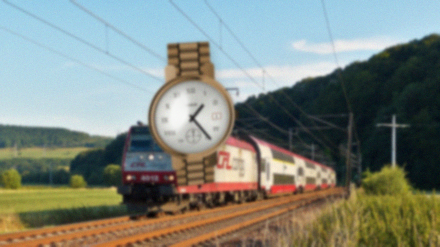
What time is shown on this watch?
1:24
